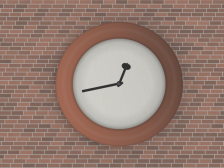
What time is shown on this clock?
12:43
